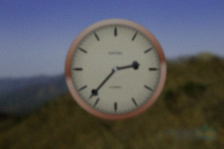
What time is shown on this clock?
2:37
